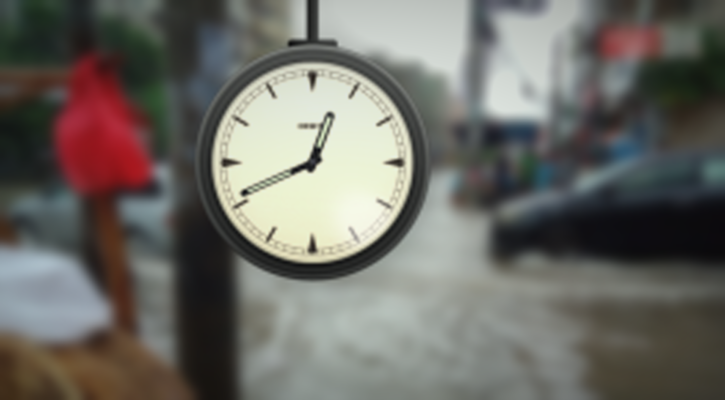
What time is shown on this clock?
12:41
